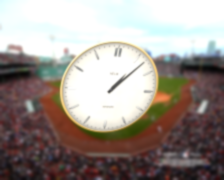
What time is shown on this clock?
1:07
